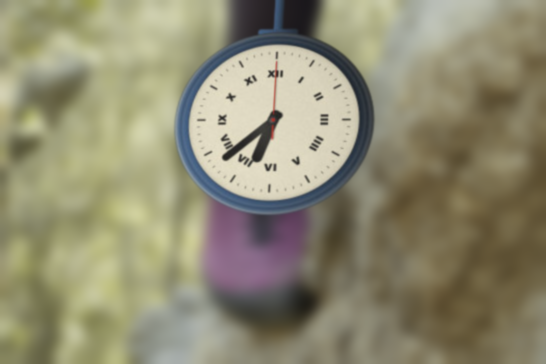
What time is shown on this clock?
6:38:00
